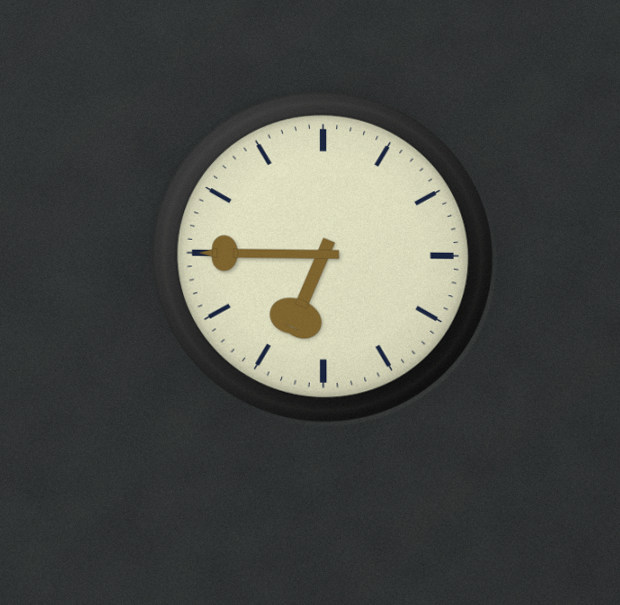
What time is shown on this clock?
6:45
